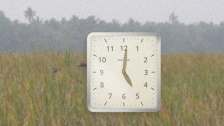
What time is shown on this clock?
5:01
